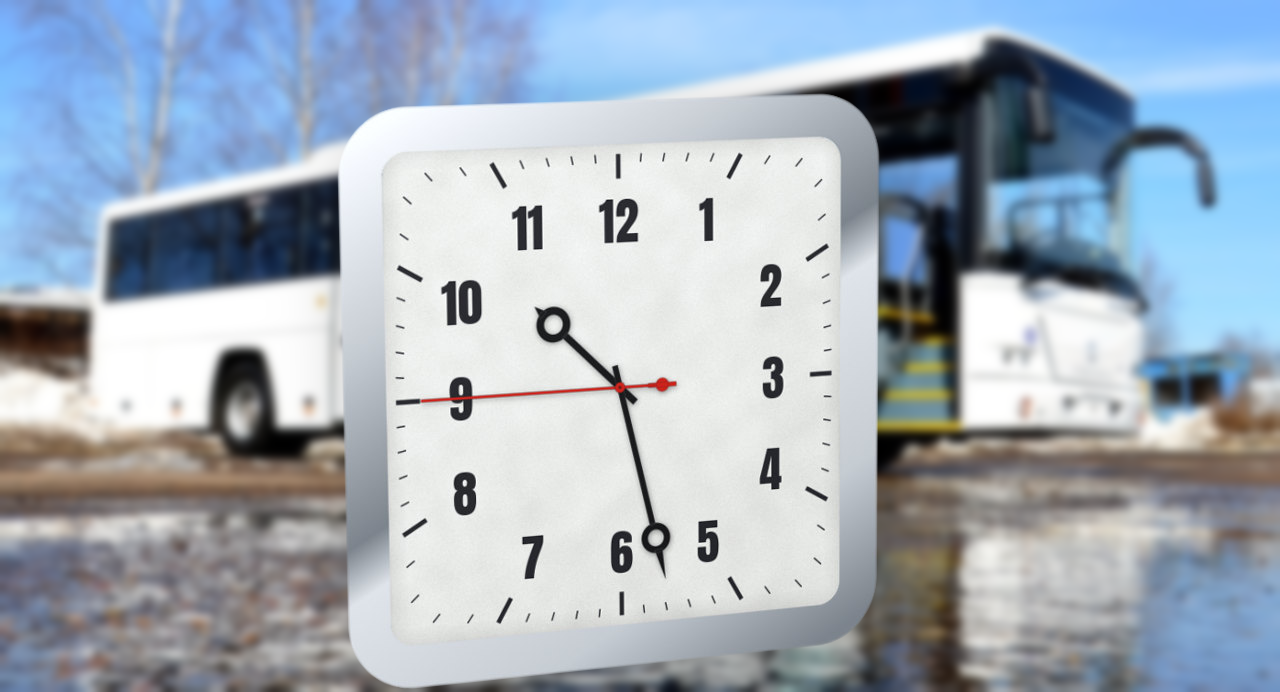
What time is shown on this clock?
10:27:45
